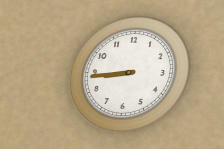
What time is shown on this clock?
8:44
